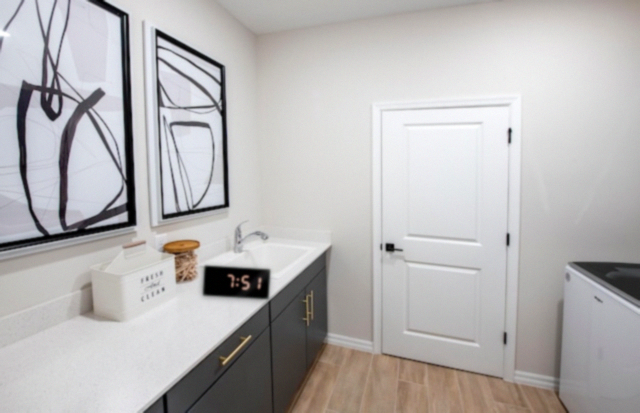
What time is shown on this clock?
7:51
